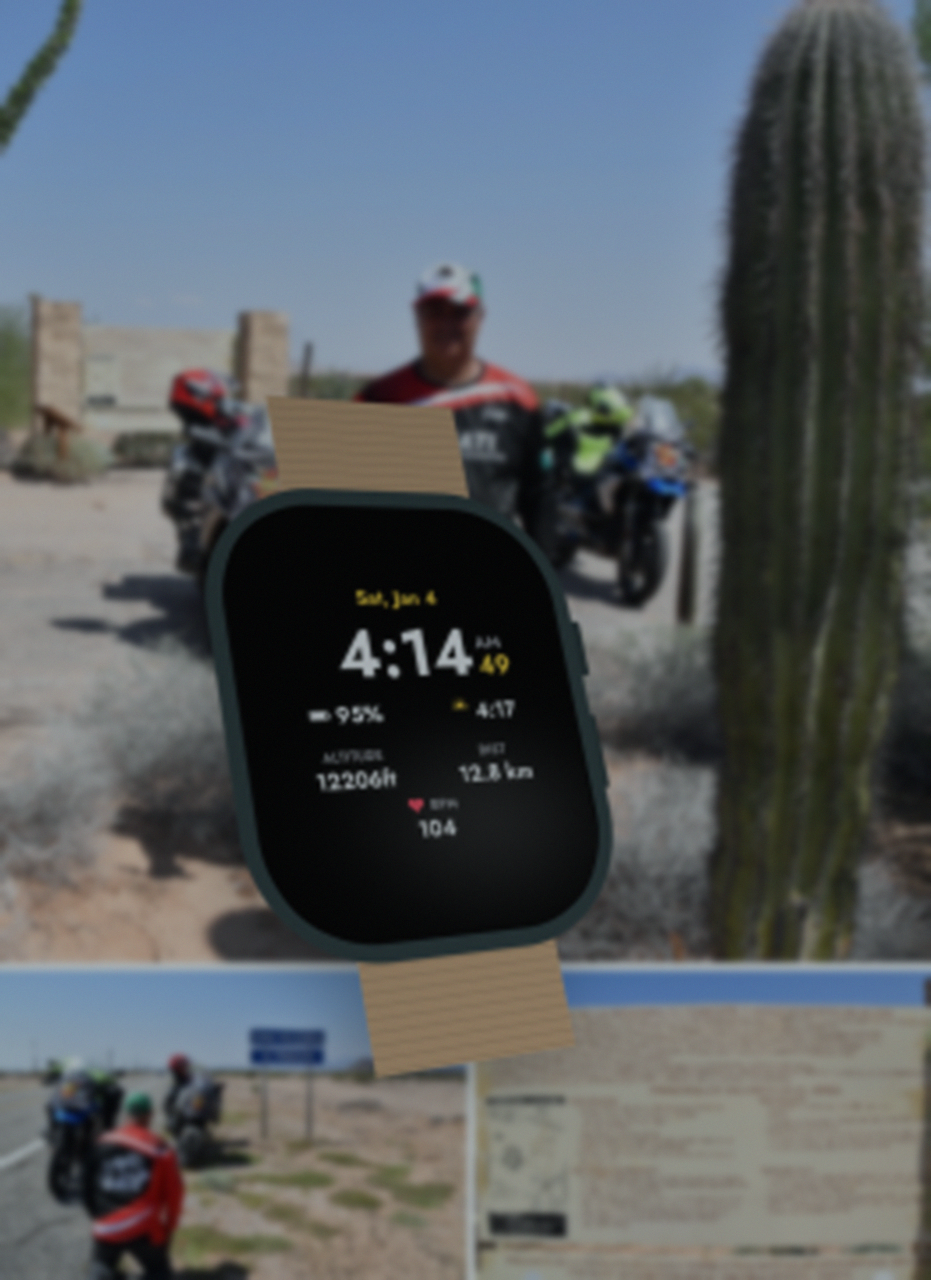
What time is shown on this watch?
4:14
